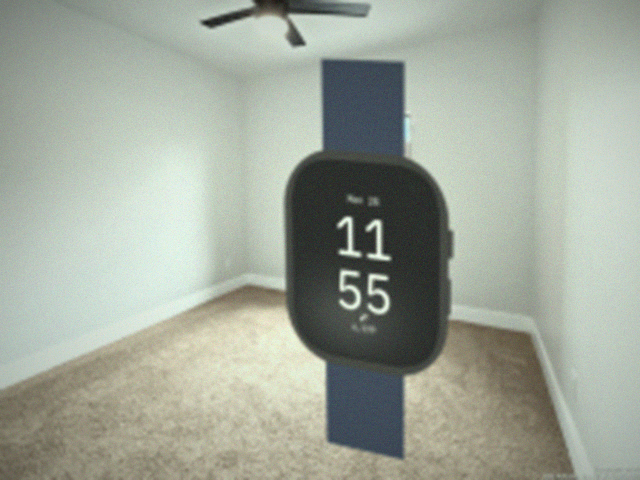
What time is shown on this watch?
11:55
